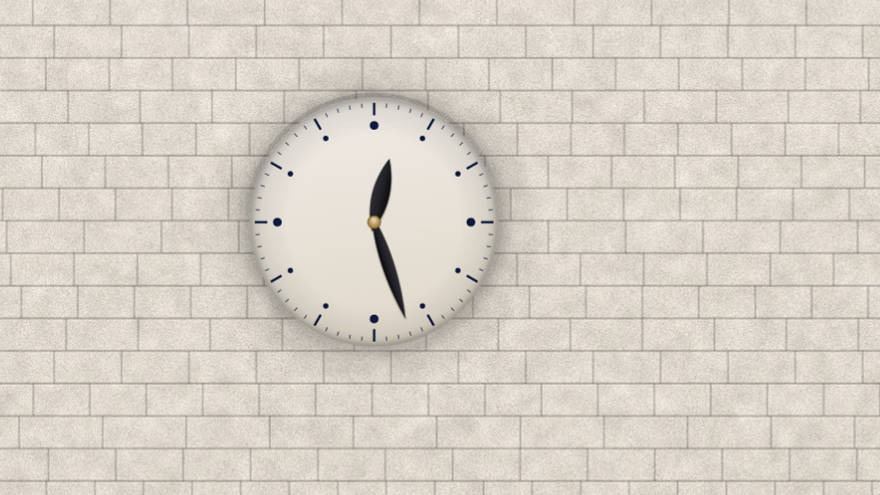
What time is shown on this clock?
12:27
